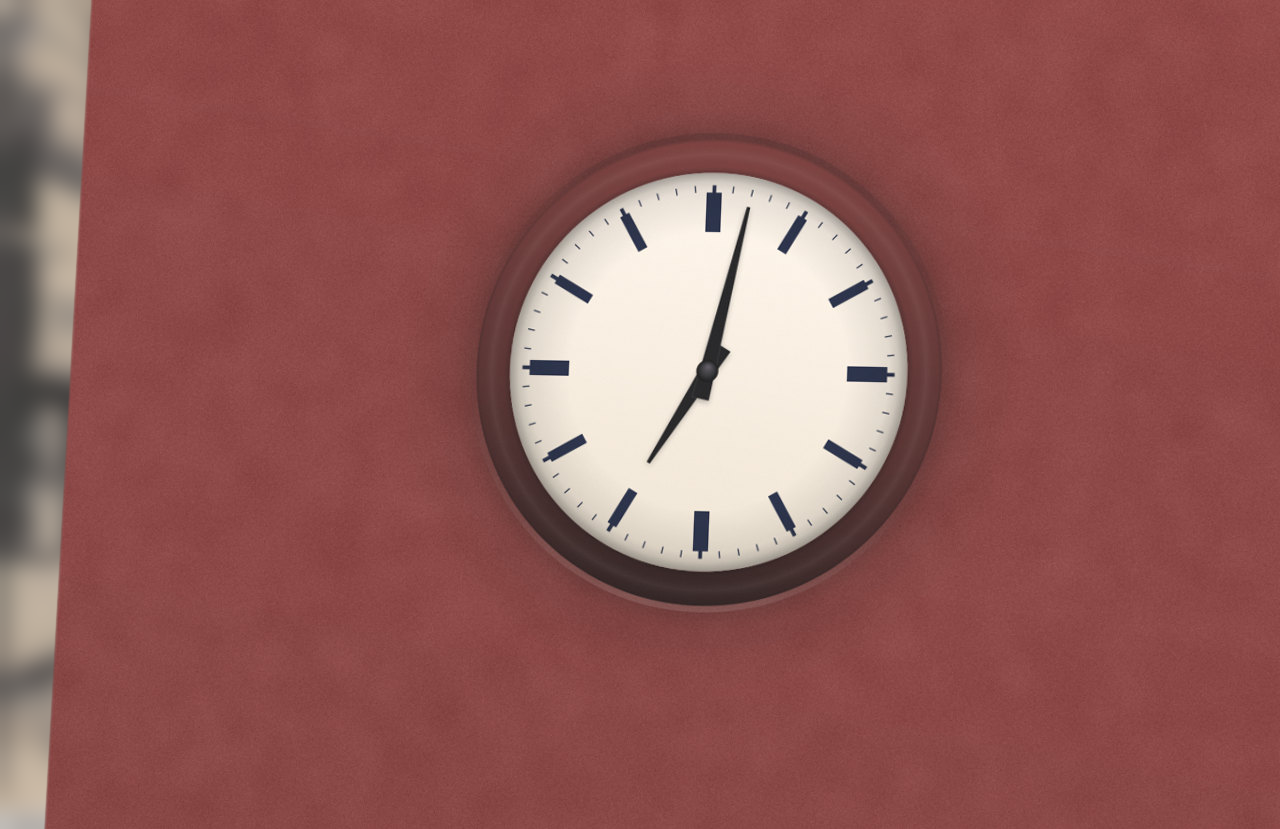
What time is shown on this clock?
7:02
